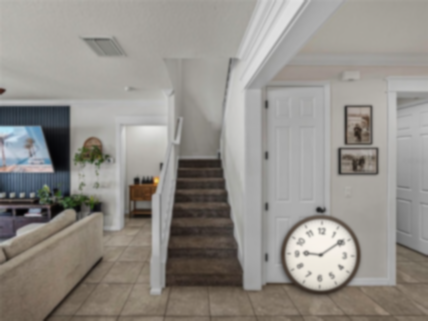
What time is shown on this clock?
9:09
